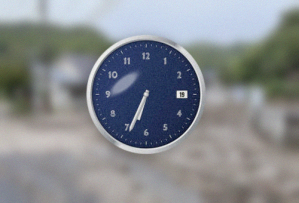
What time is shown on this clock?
6:34
